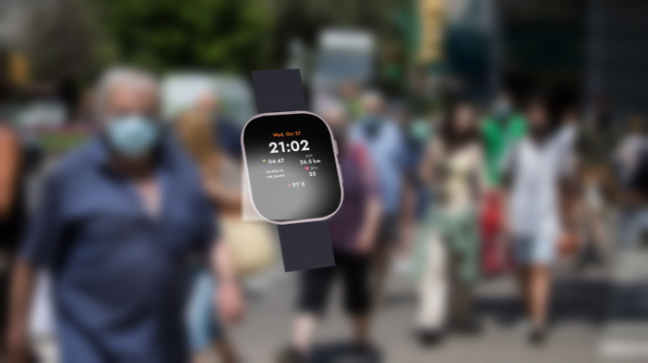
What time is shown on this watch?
21:02
